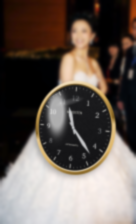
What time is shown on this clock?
11:23
